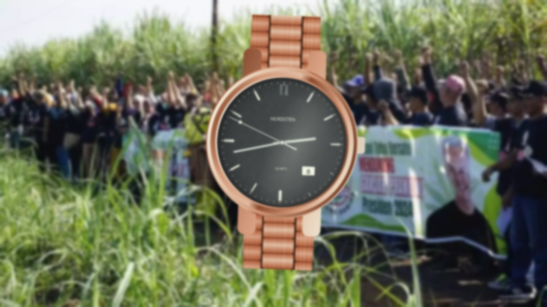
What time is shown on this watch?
2:42:49
